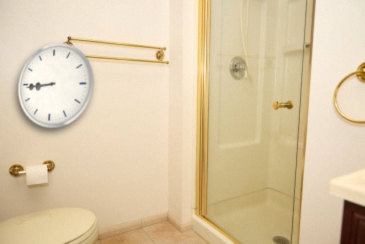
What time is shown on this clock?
8:44
